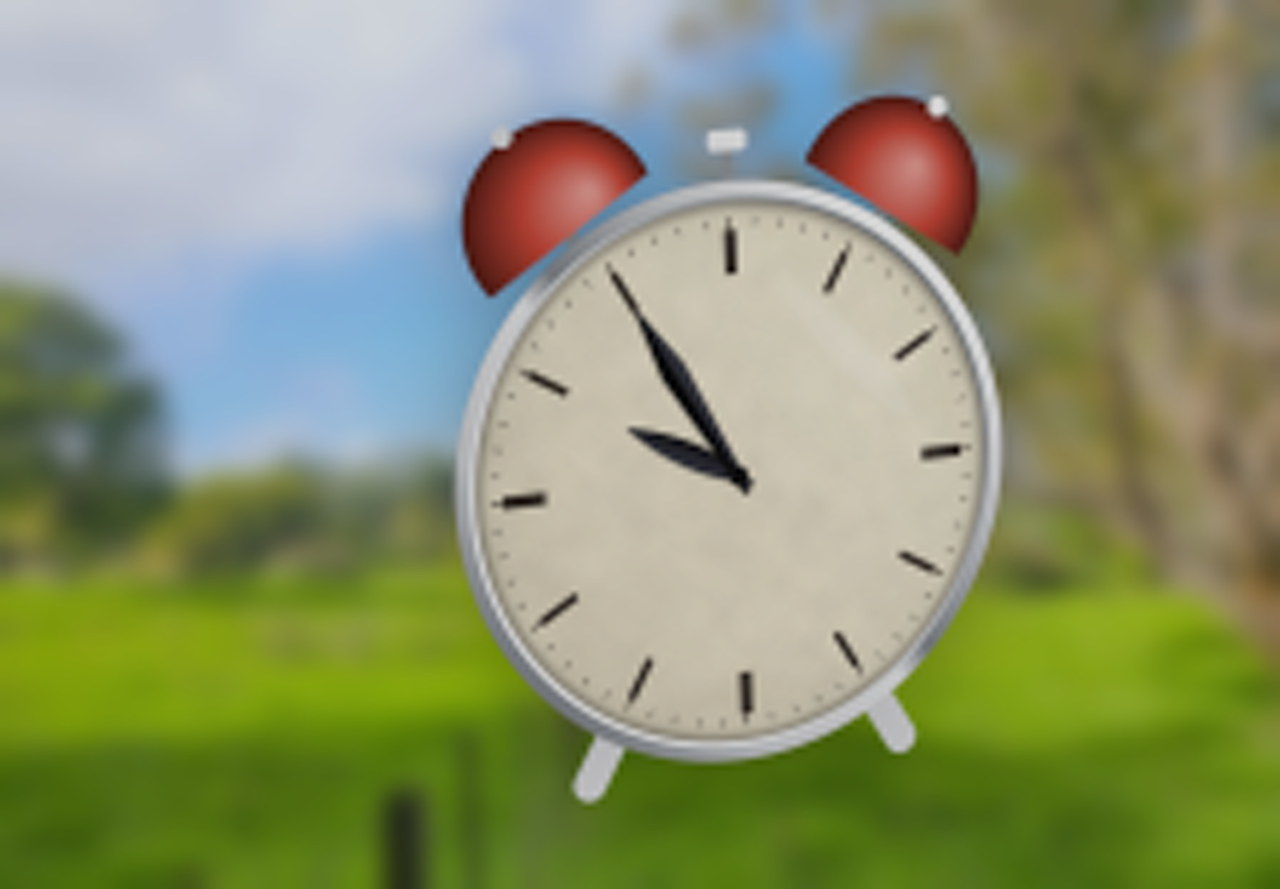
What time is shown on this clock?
9:55
